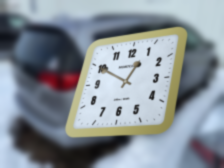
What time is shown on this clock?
12:50
